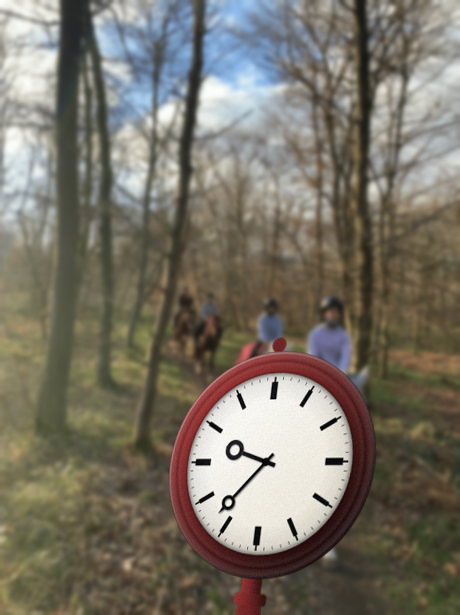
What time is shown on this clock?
9:37
